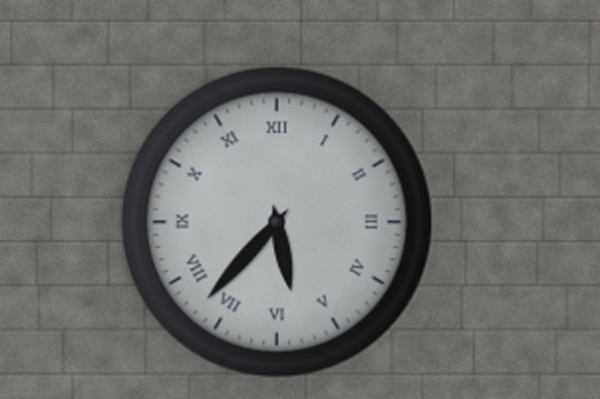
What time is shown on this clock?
5:37
